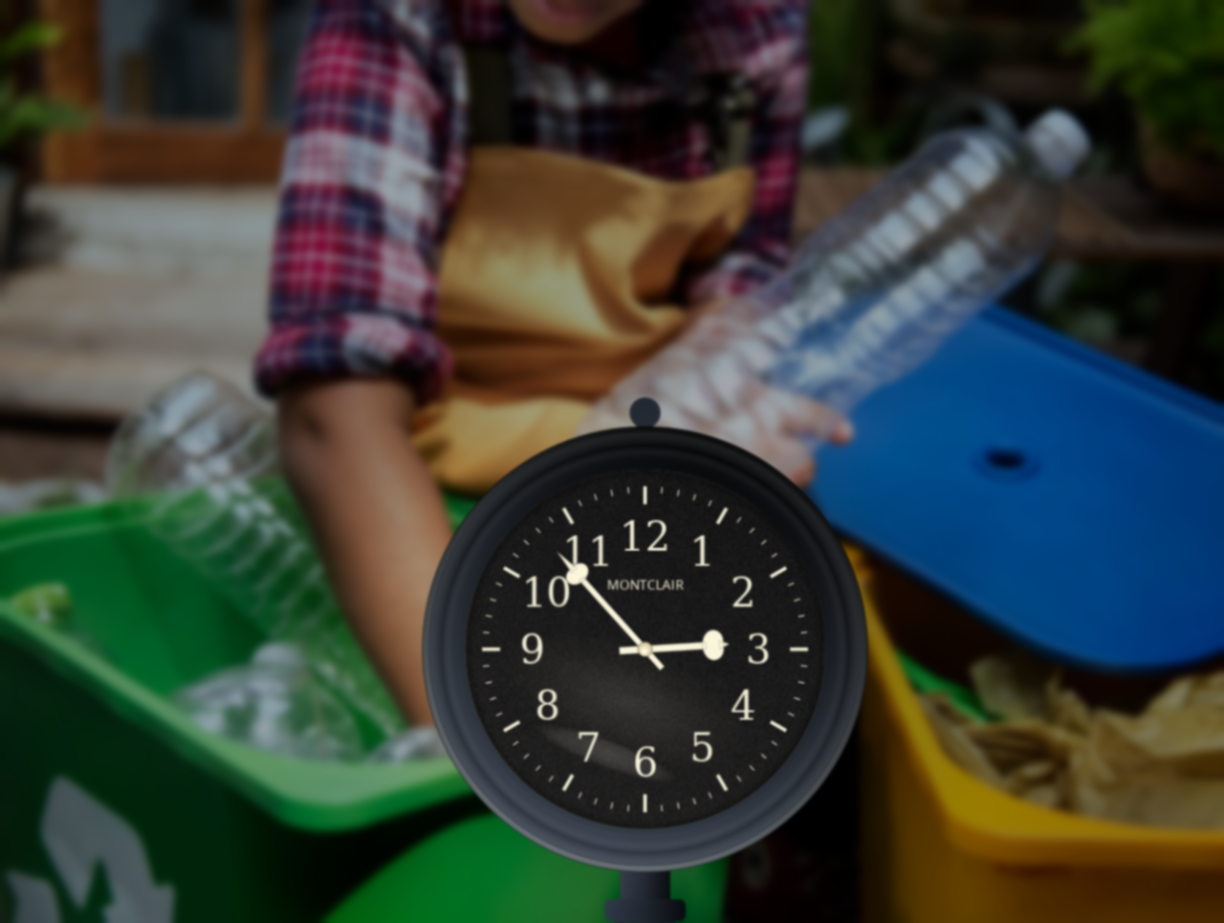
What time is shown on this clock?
2:53
